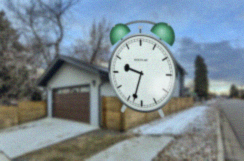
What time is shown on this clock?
9:33
